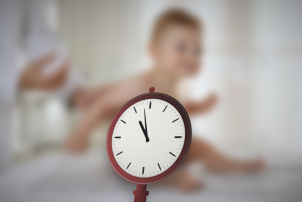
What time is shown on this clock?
10:58
